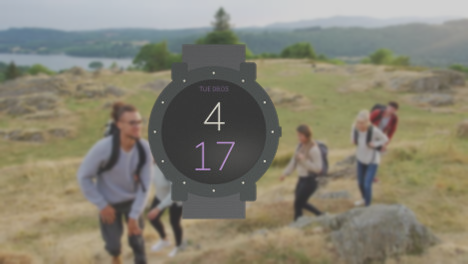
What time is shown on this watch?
4:17
